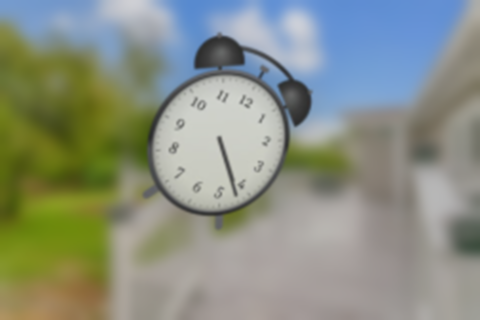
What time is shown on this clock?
4:22
